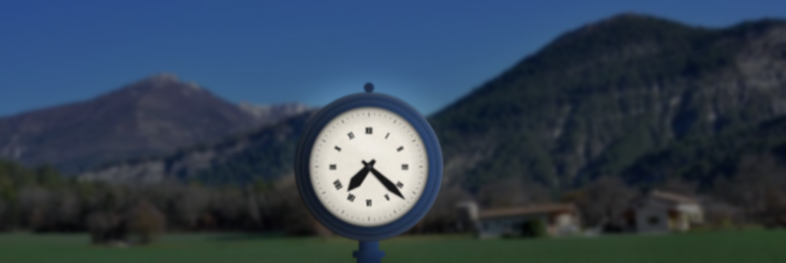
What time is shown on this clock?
7:22
